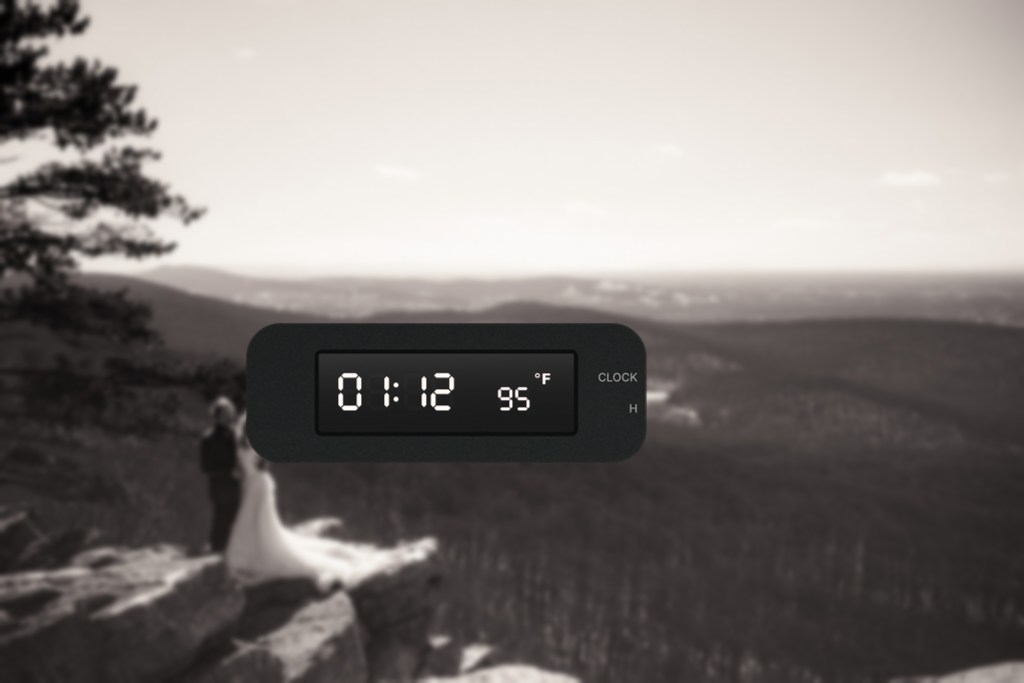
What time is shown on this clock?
1:12
